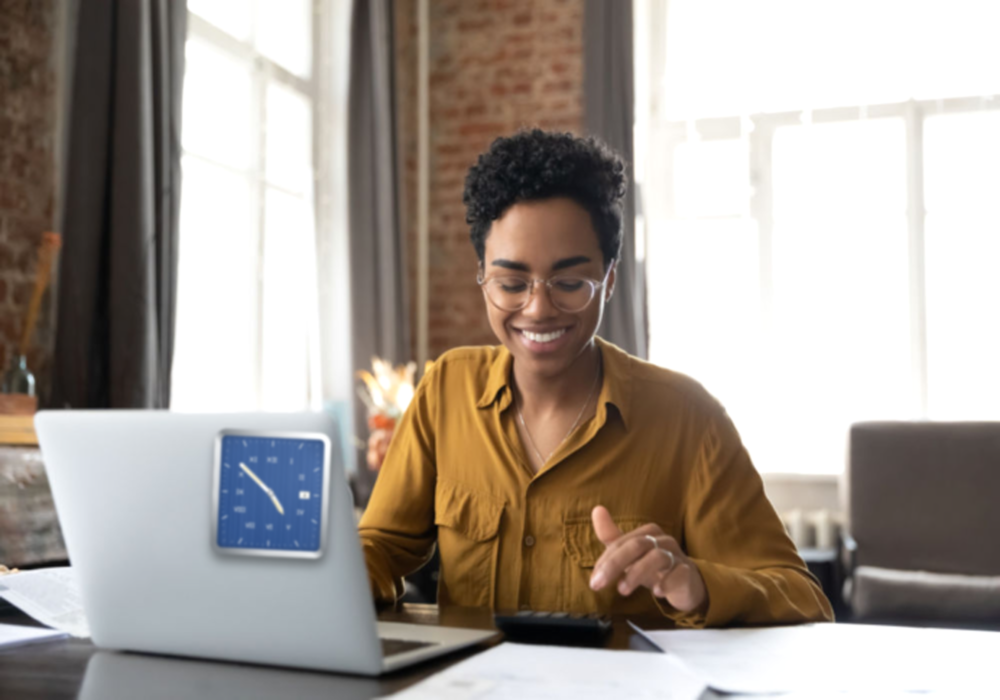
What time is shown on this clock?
4:52
